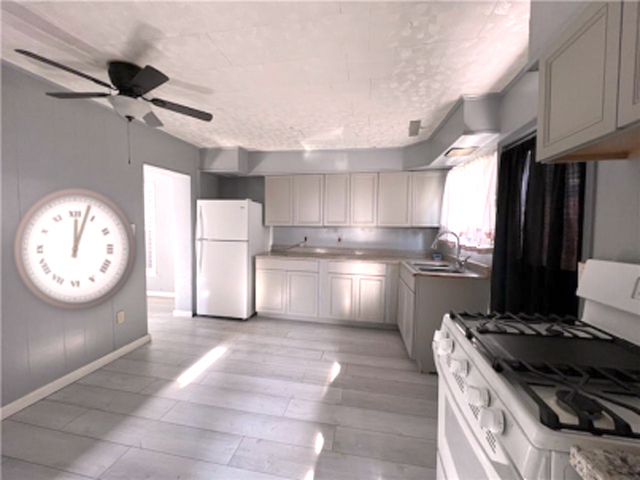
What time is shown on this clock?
12:03
